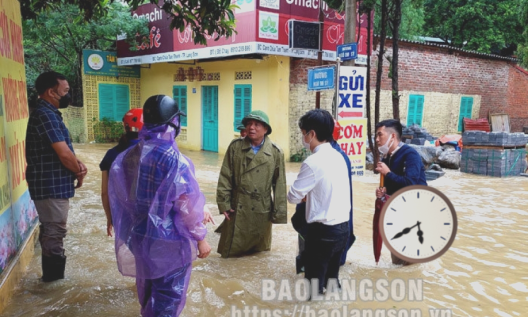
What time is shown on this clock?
5:40
